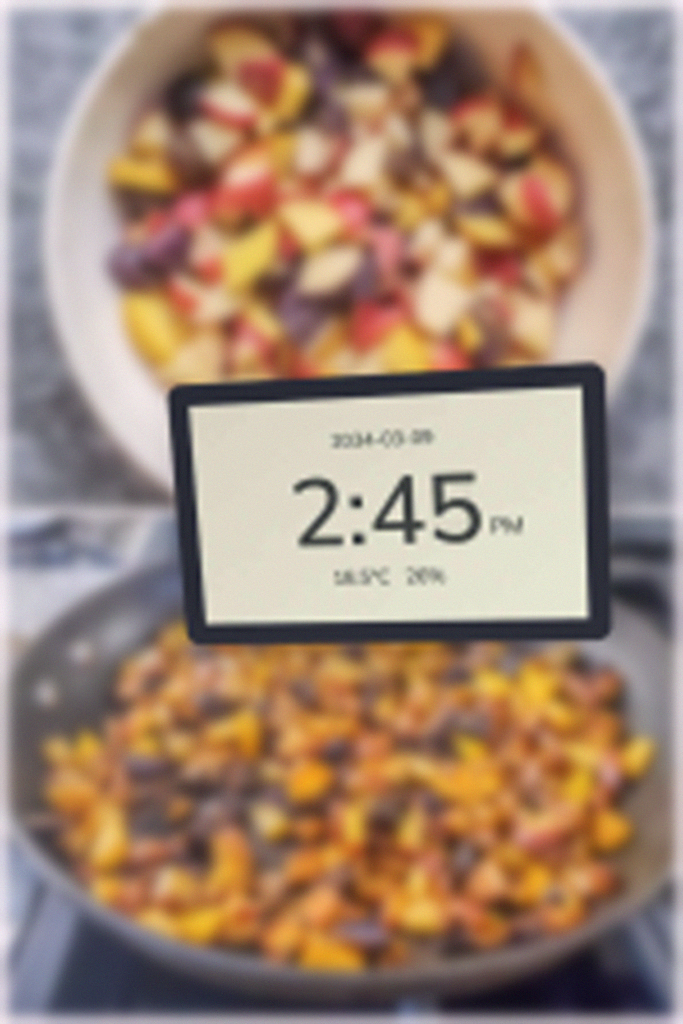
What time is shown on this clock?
2:45
